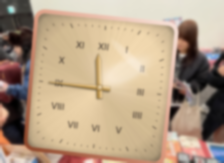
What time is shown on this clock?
11:45
